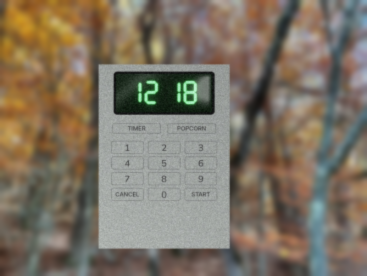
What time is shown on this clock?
12:18
